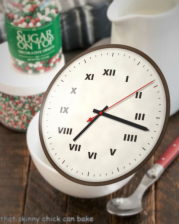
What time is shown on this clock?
7:17:09
